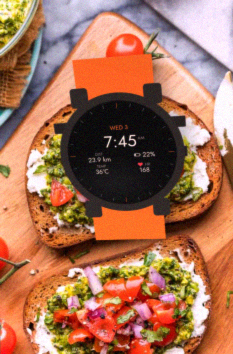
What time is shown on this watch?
7:45
